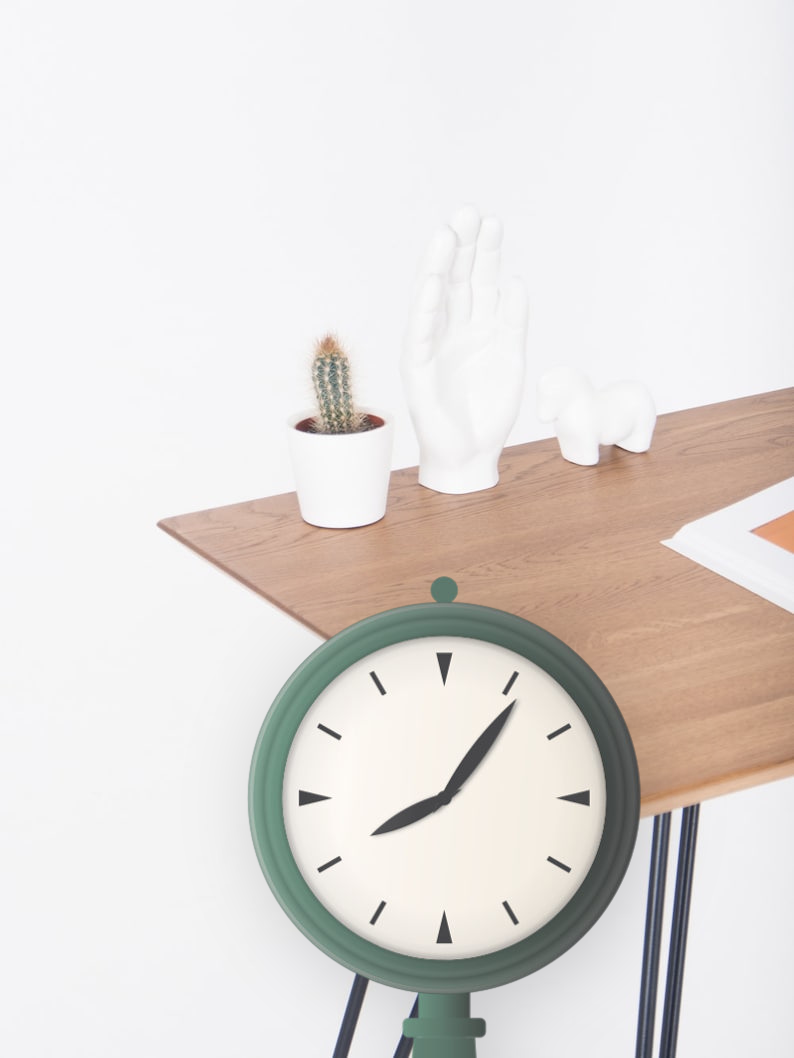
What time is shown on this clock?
8:06
